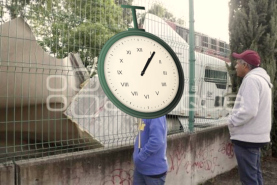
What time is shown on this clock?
1:06
